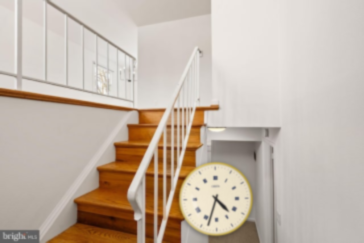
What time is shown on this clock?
4:33
